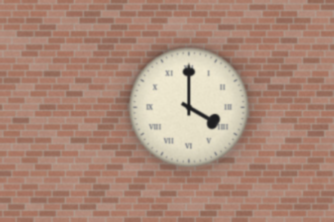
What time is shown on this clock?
4:00
